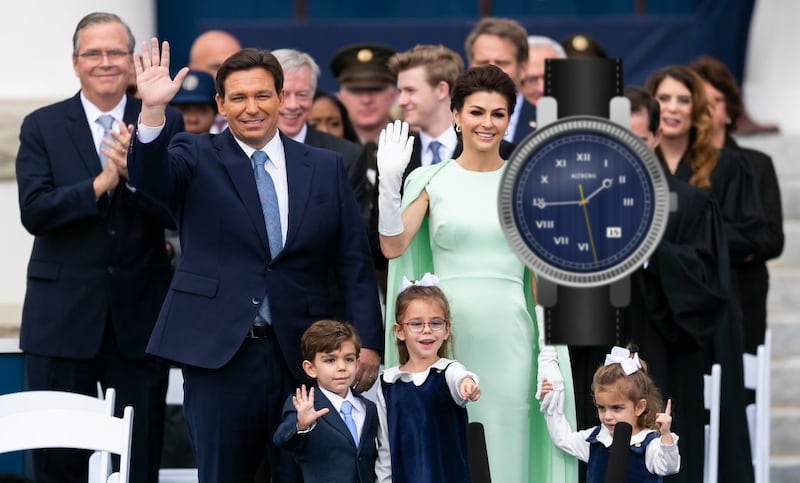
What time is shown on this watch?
1:44:28
